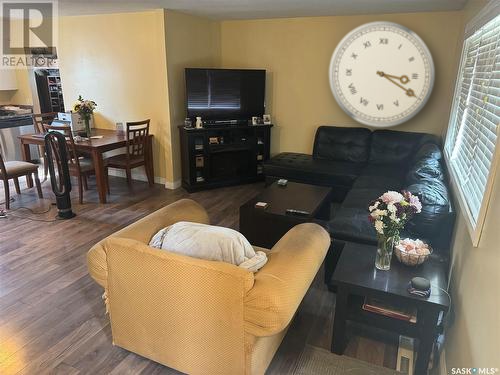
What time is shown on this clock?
3:20
